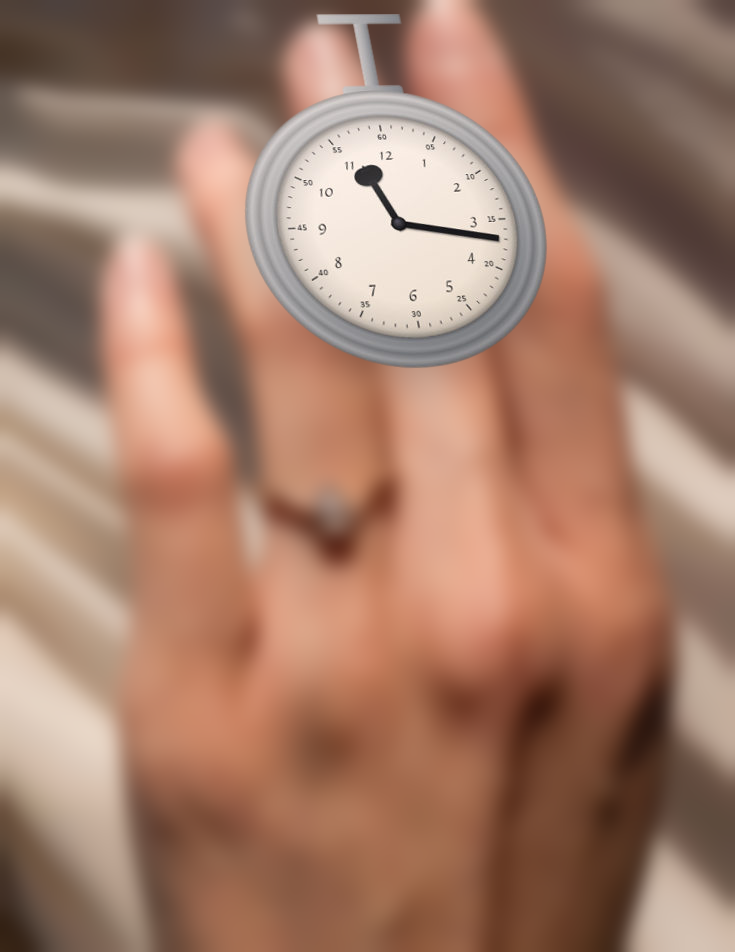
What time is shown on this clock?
11:17
